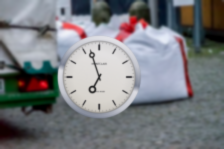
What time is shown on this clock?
6:57
